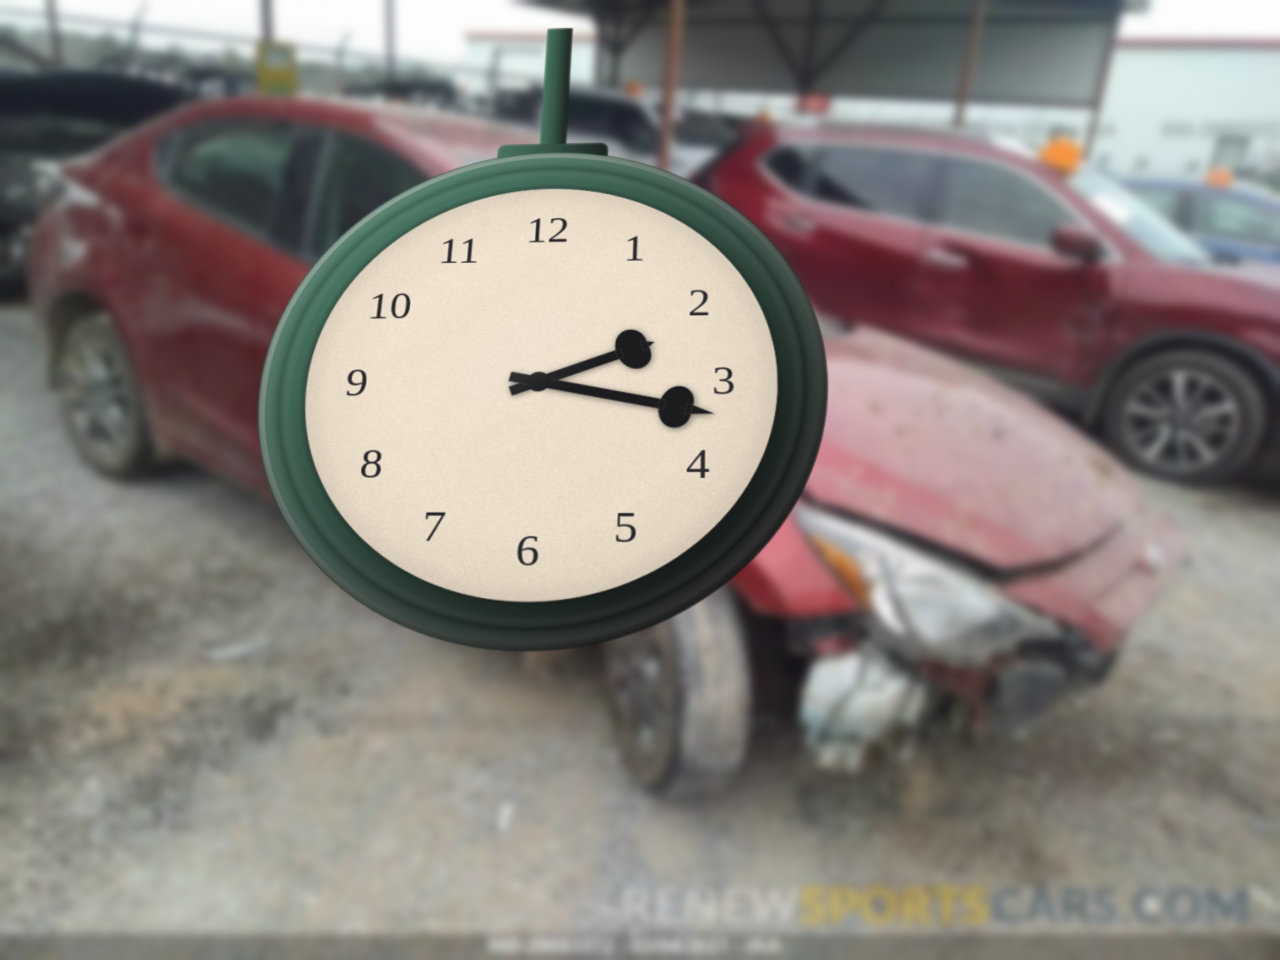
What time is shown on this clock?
2:17
